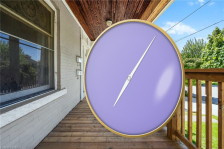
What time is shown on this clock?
7:06
